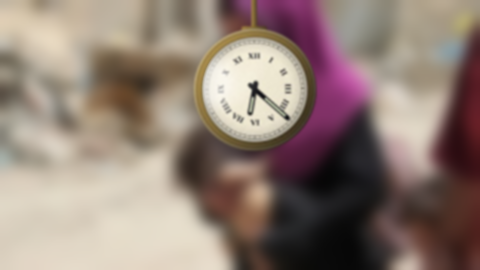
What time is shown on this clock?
6:22
